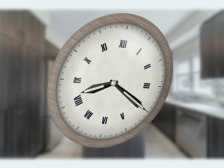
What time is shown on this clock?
8:20
